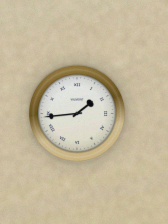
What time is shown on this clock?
1:44
